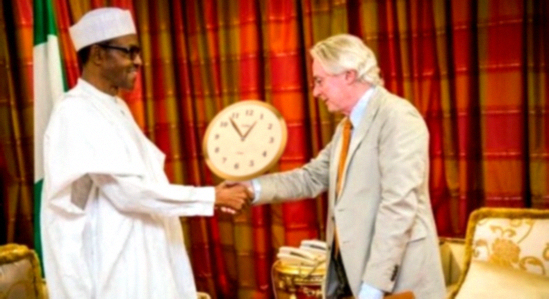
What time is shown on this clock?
12:53
